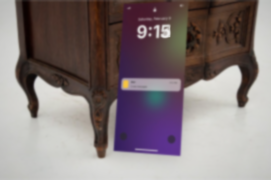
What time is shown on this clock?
9:15
